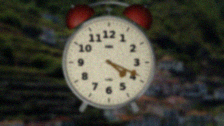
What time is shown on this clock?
4:19
